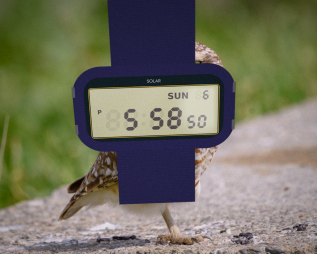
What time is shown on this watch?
5:58:50
